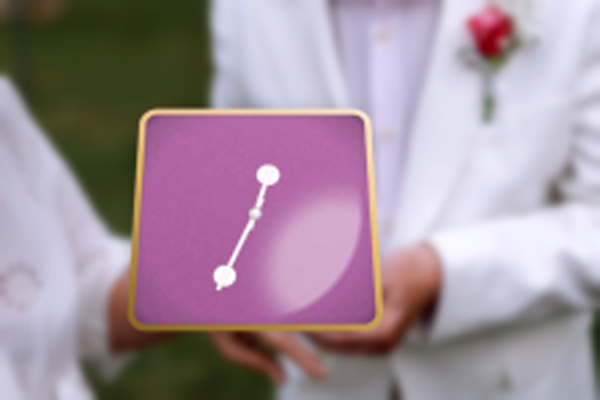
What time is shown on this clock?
12:34
